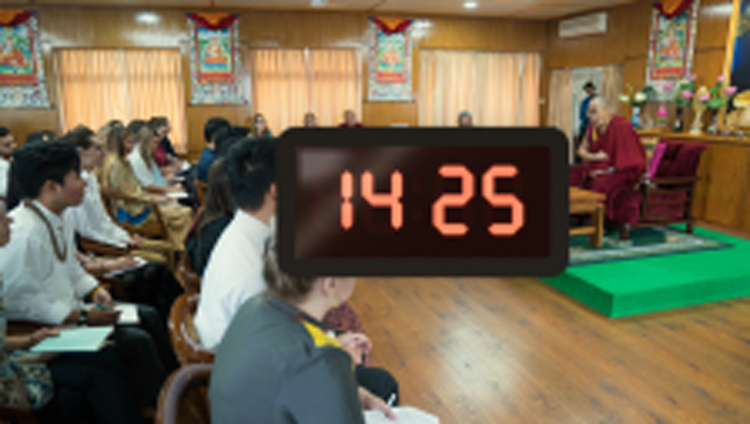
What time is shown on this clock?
14:25
